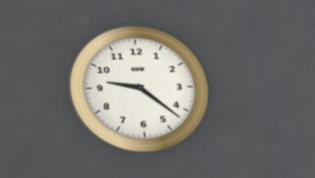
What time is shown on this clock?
9:22
